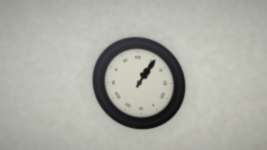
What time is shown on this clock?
1:06
